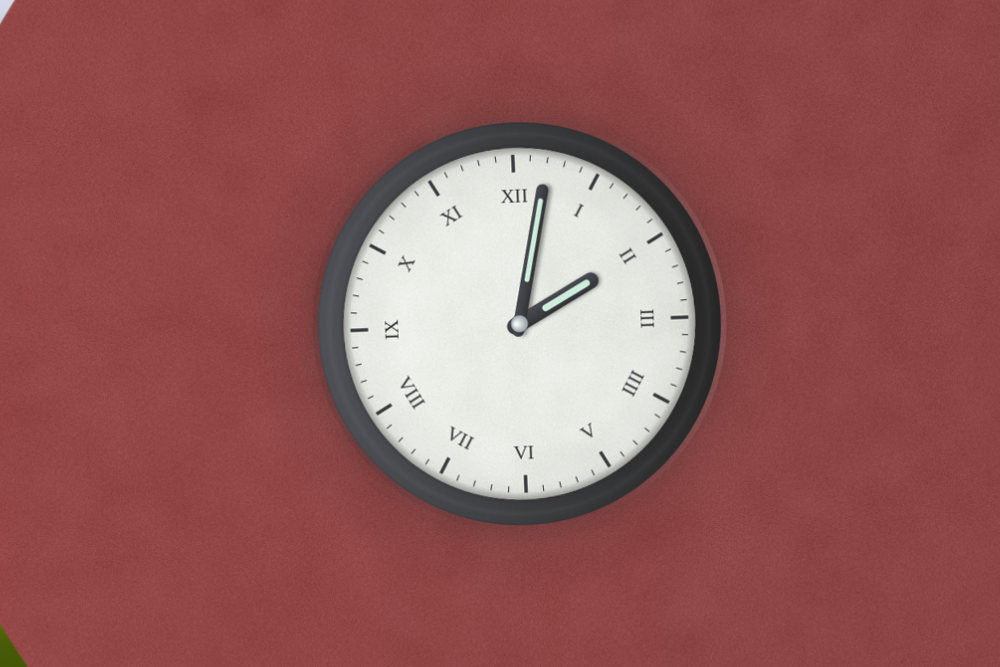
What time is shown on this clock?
2:02
